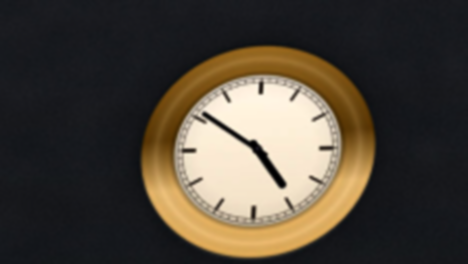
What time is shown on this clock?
4:51
